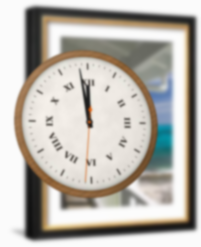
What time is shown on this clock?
11:58:31
